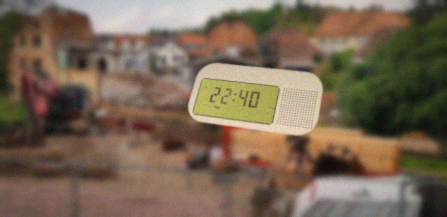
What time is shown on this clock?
22:40
